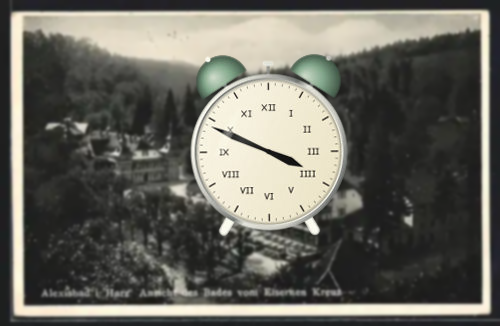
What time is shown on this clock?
3:49
